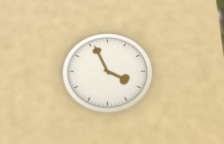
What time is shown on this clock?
3:56
